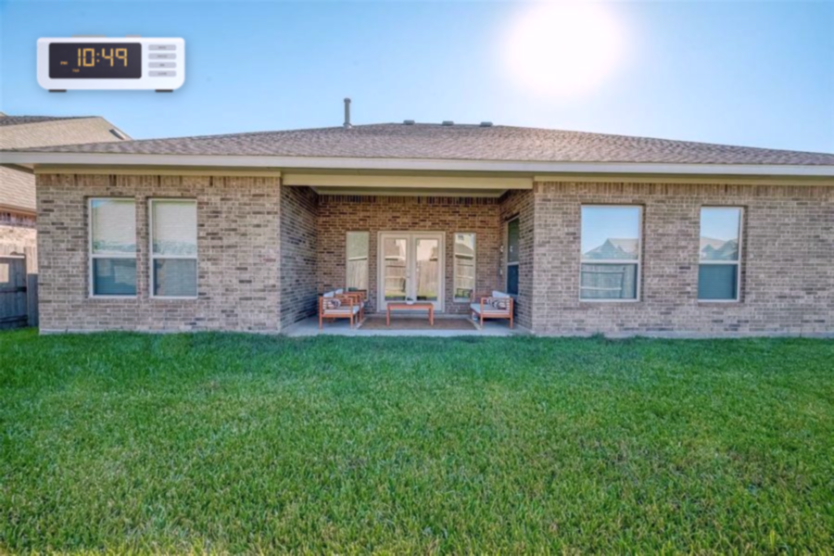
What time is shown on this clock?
10:49
